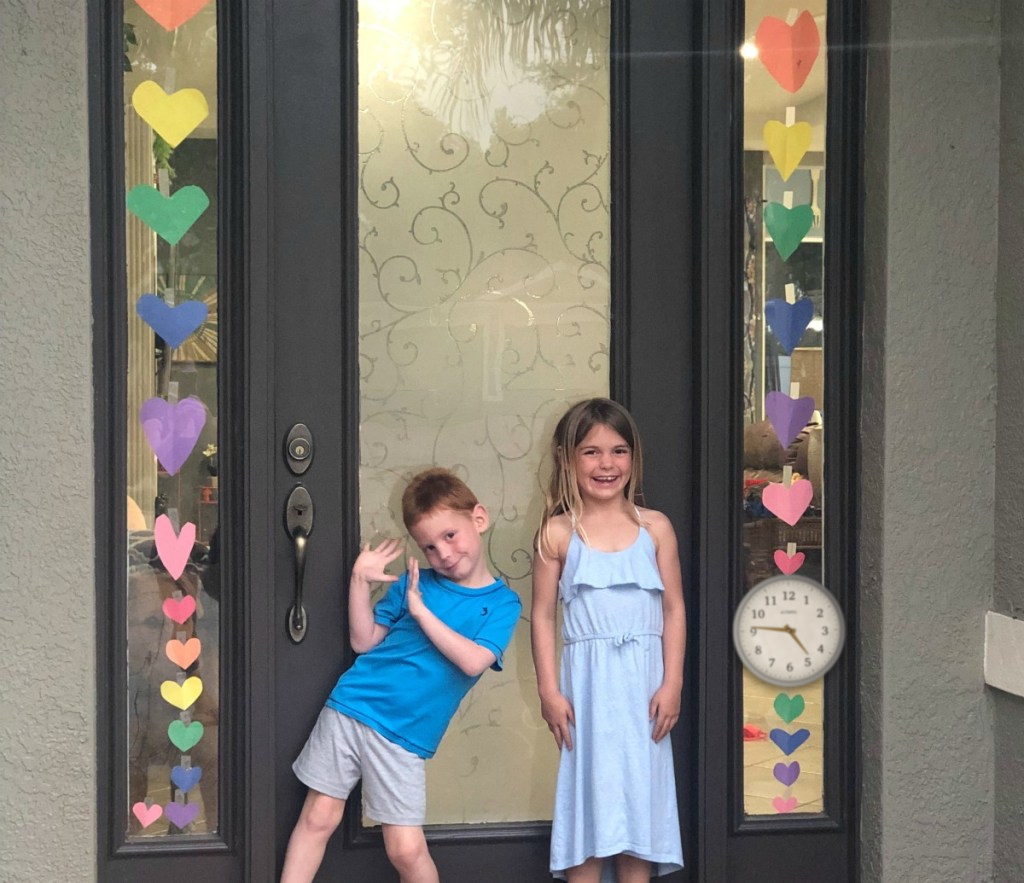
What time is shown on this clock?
4:46
